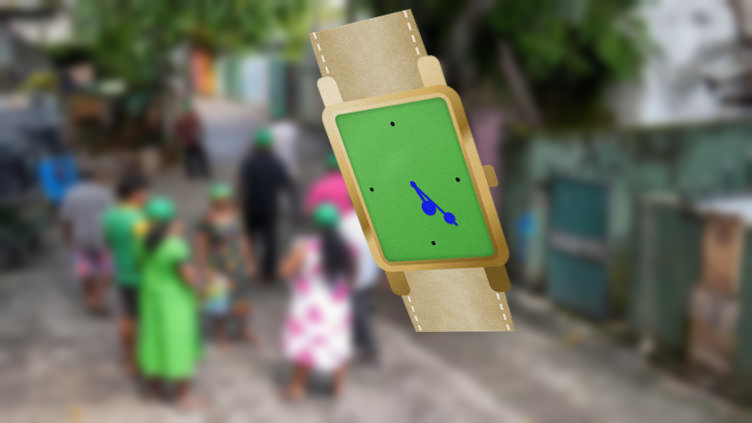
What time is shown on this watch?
5:24
